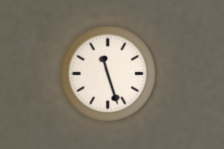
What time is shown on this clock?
11:27
